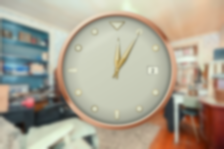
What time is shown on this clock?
12:05
